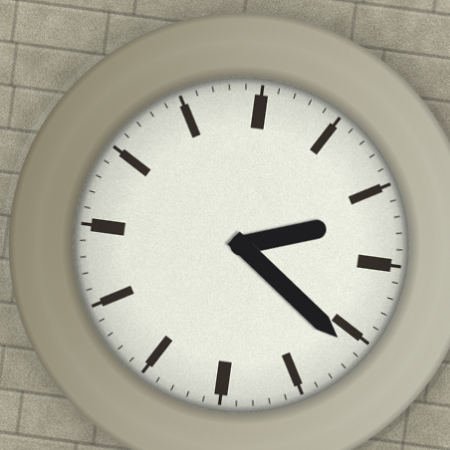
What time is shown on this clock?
2:21
